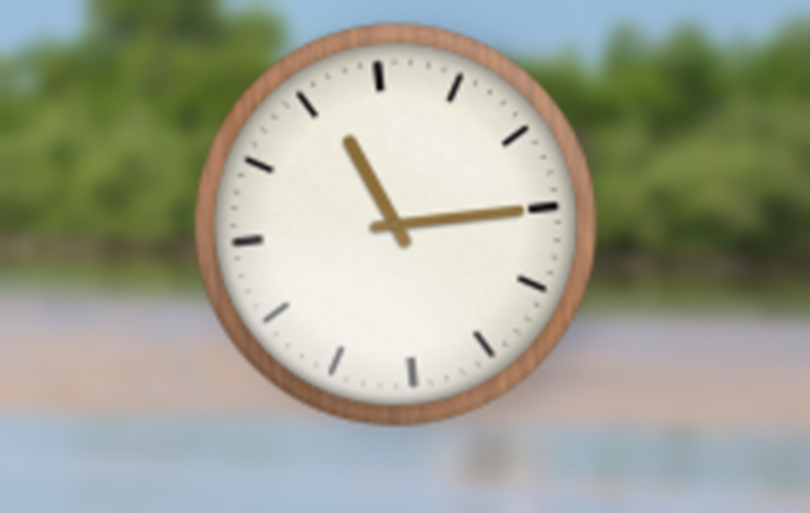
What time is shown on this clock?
11:15
